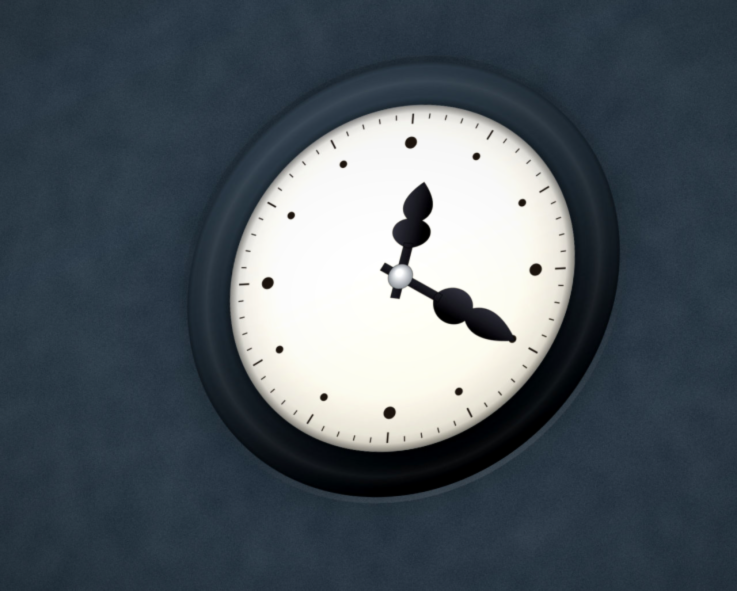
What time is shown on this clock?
12:20
